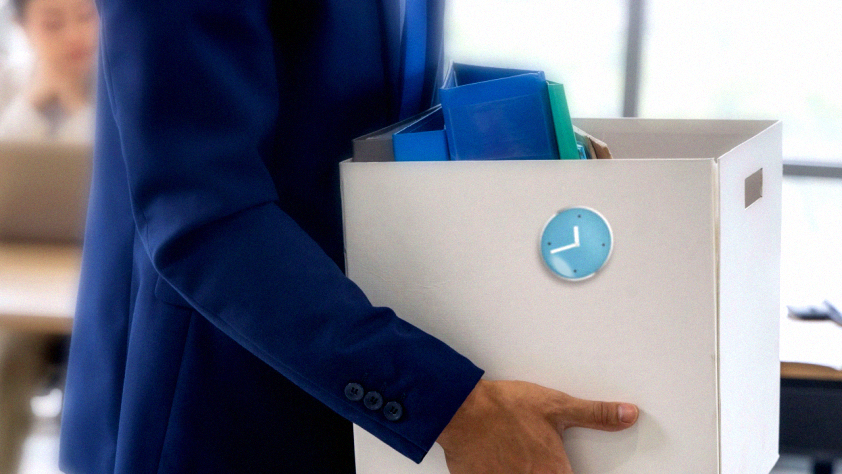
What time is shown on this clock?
11:42
